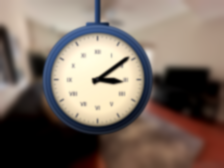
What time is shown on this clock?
3:09
